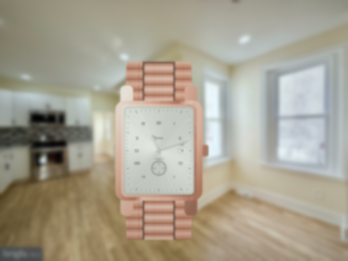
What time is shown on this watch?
11:12
